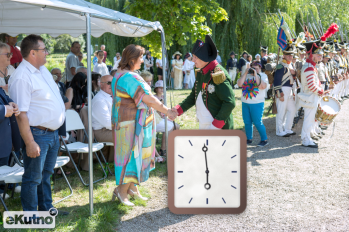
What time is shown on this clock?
5:59
